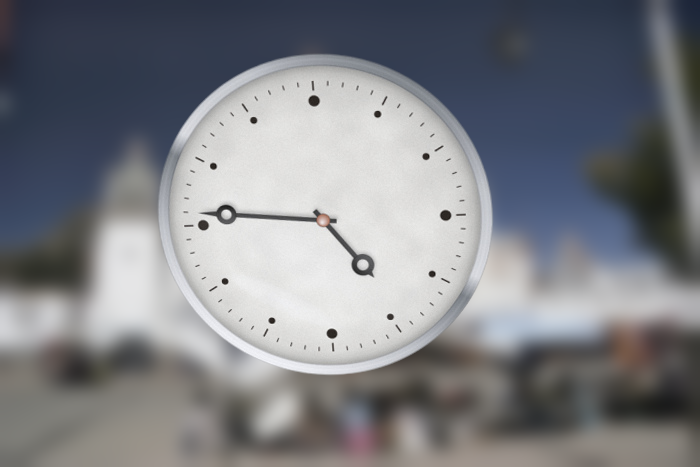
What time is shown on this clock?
4:46
